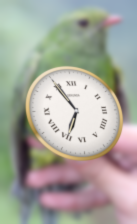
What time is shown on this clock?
6:55
